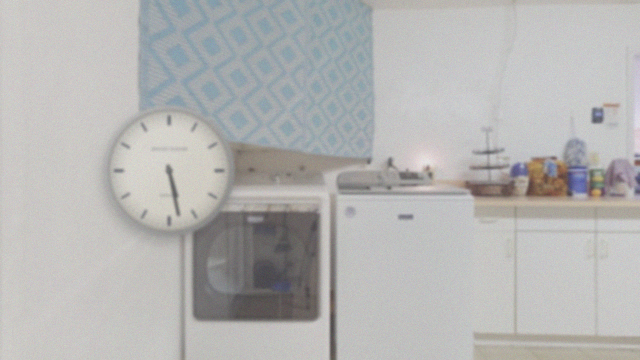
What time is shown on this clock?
5:28
